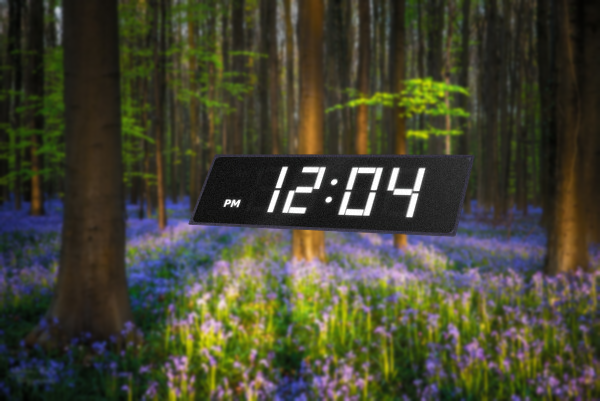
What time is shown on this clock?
12:04
